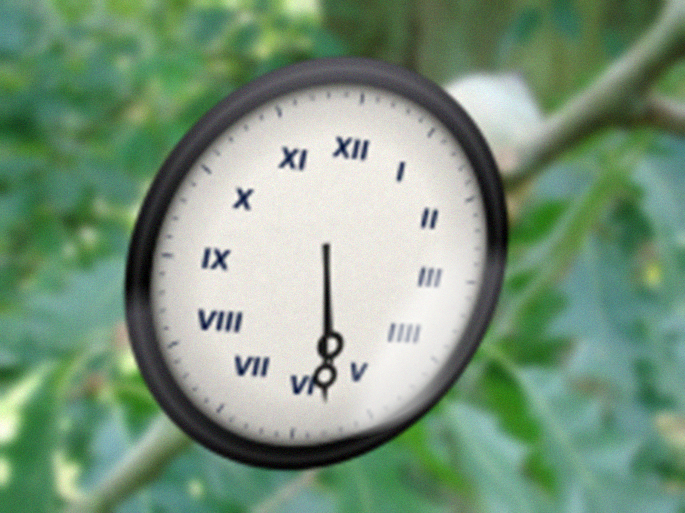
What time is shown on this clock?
5:28
